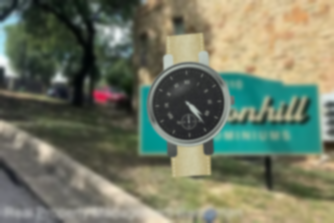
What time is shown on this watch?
4:24
